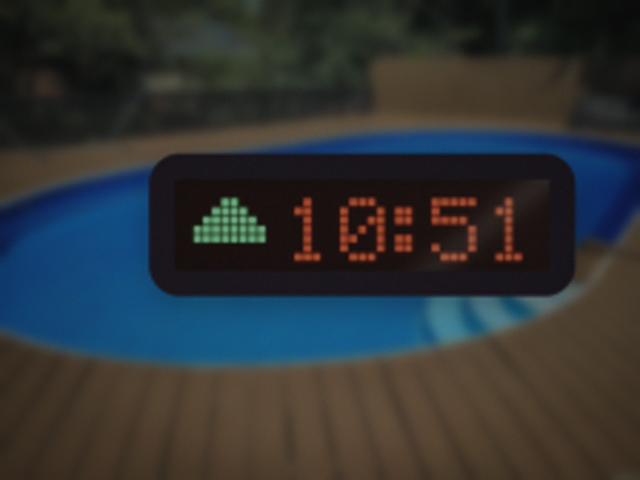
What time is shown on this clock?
10:51
